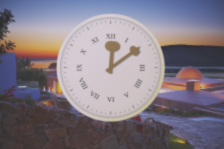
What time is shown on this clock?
12:09
